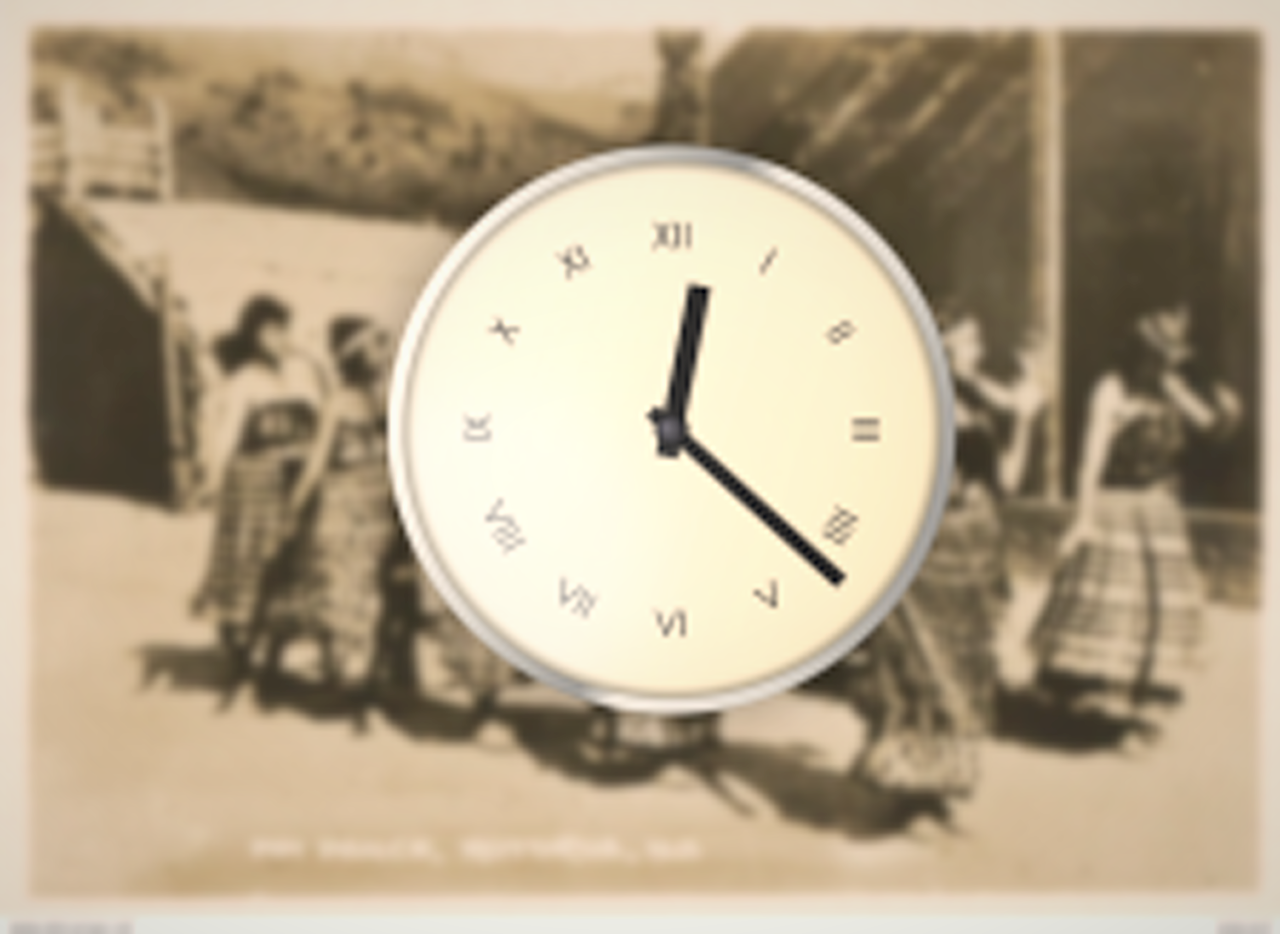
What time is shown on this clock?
12:22
